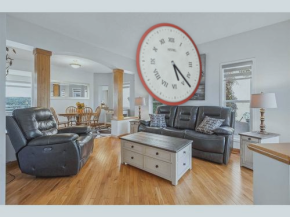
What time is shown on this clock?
5:23
